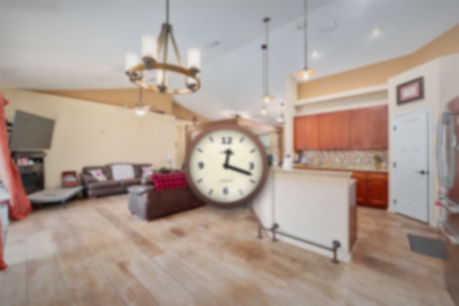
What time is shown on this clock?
12:18
